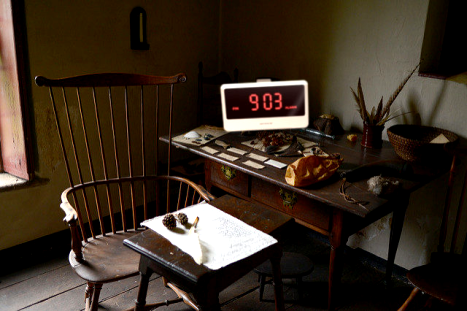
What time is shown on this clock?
9:03
